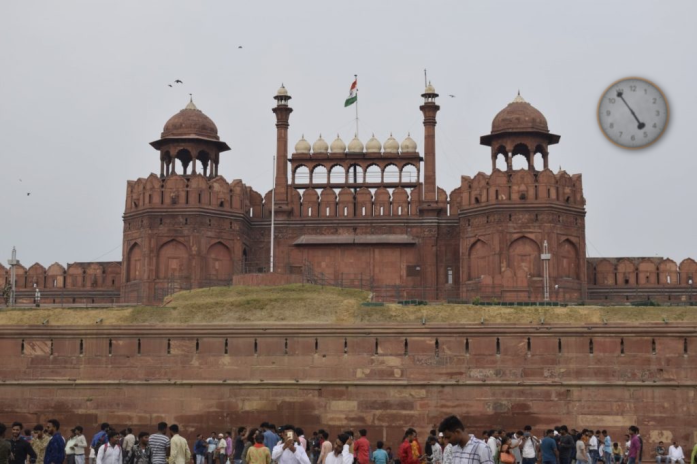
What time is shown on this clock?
4:54
